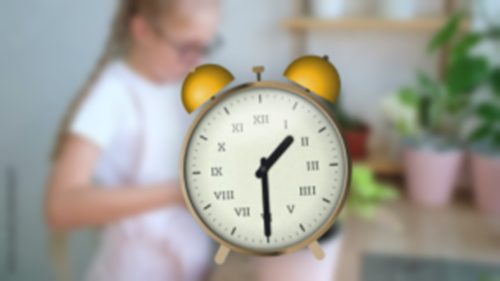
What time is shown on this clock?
1:30
